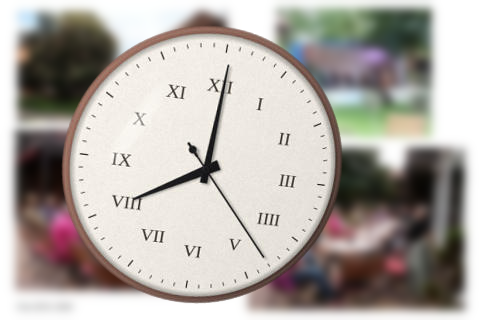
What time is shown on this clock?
8:00:23
